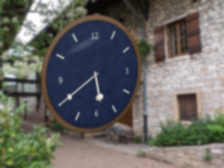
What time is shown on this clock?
5:40
